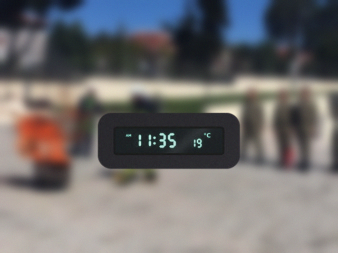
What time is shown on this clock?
11:35
